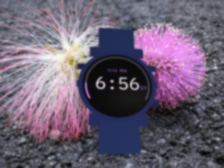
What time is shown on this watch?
6:56
